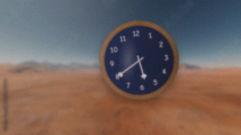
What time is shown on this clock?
5:40
